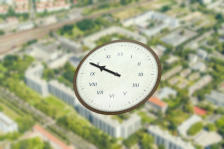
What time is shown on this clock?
9:49
